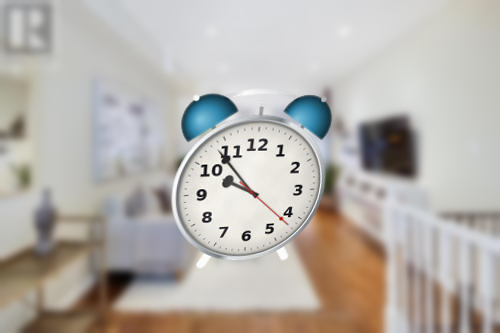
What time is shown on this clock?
9:53:22
